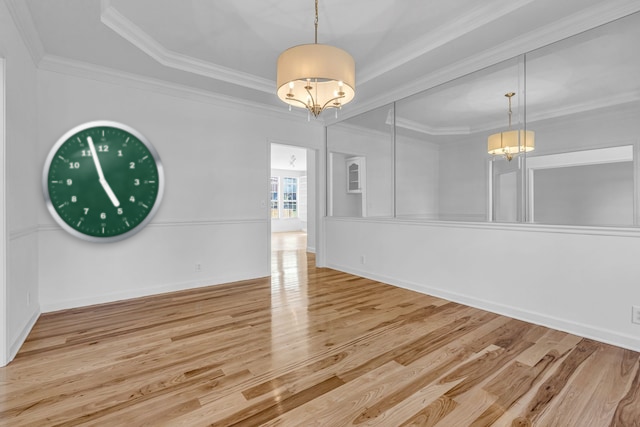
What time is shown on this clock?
4:57
